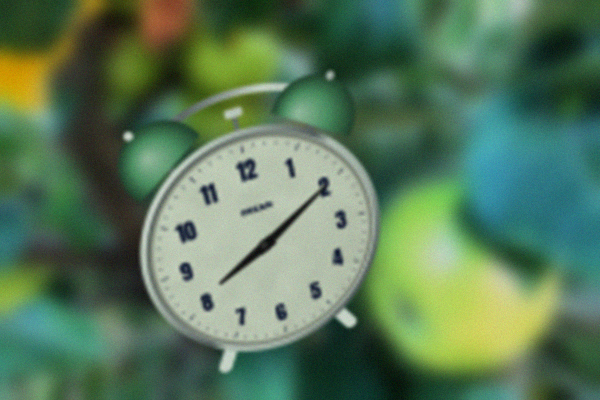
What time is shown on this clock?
8:10
